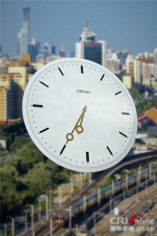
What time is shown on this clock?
6:35
